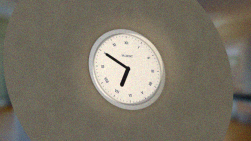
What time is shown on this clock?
6:50
